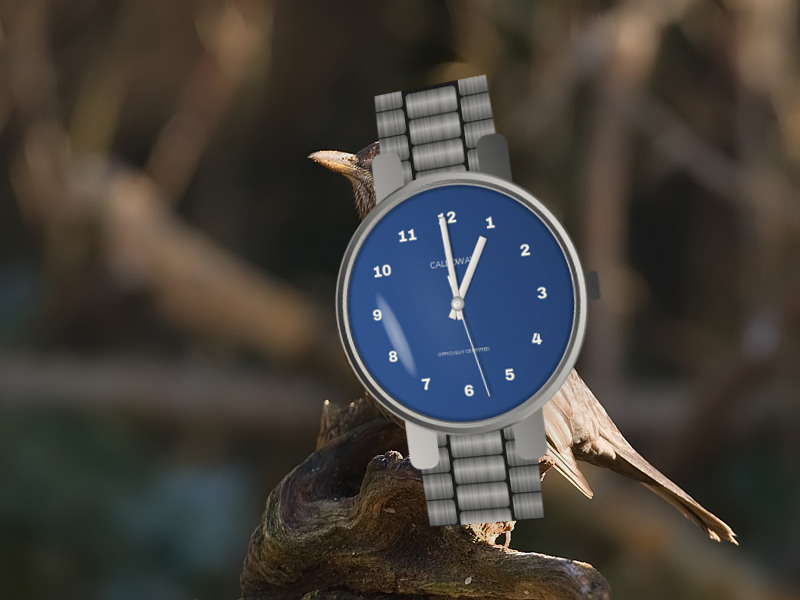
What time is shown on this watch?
12:59:28
